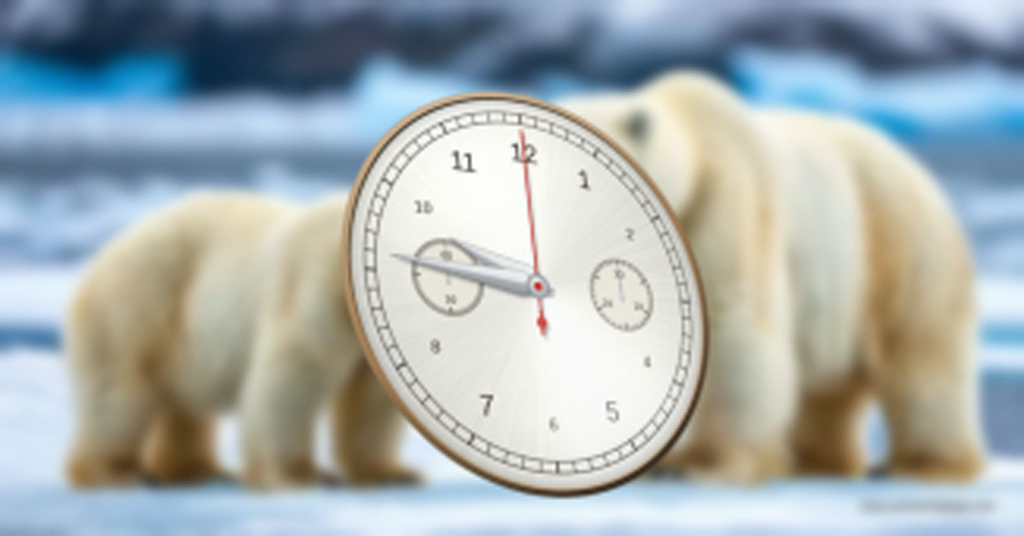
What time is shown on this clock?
9:46
